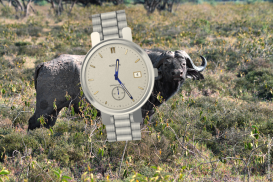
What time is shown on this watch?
12:25
